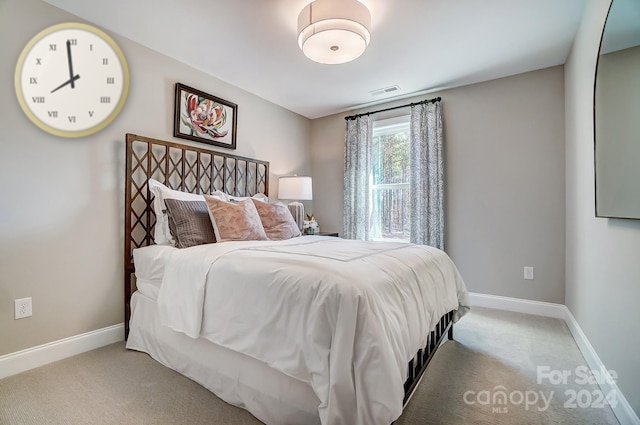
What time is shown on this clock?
7:59
